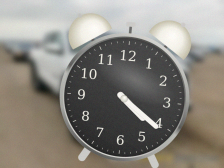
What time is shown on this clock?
4:21
